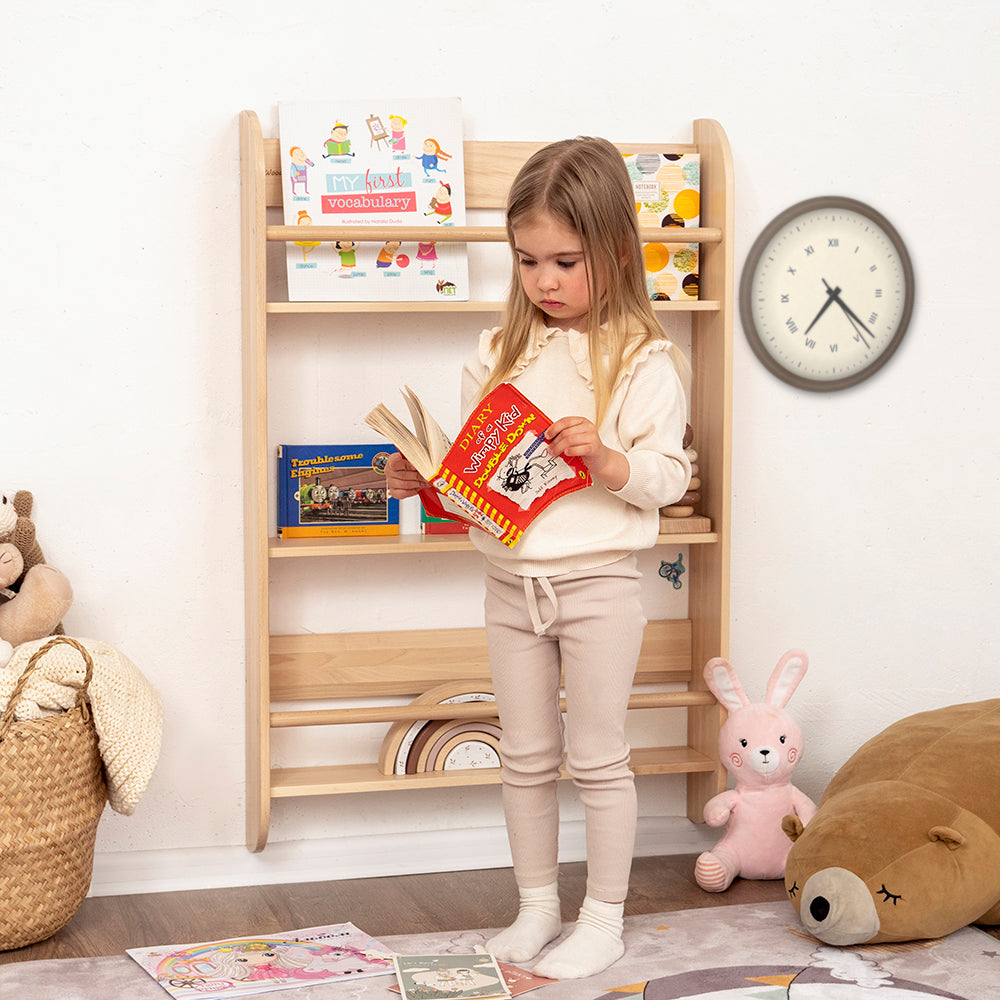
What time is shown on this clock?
7:22:24
